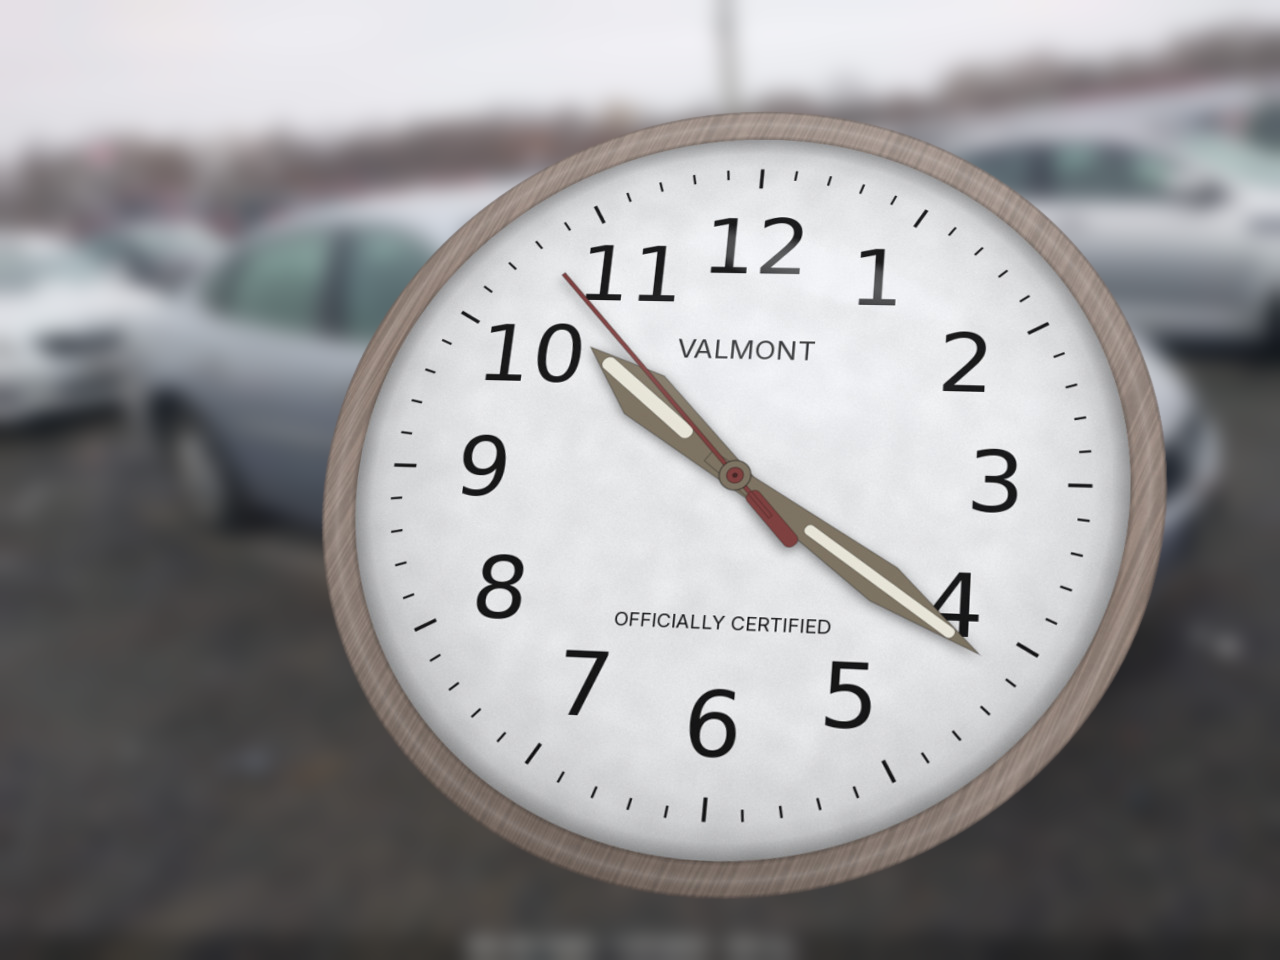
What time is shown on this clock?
10:20:53
